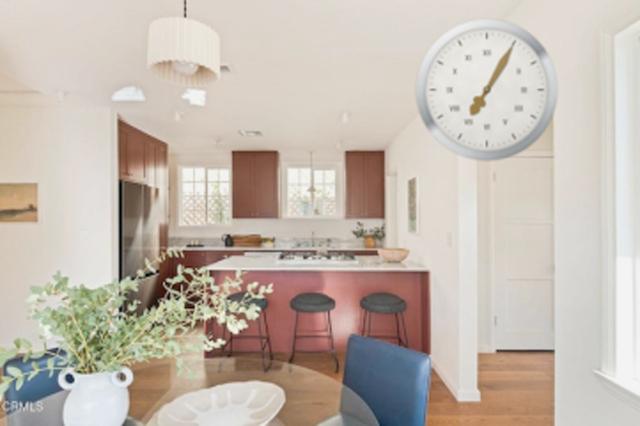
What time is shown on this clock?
7:05
